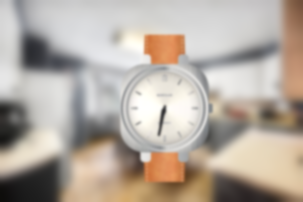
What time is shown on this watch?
6:32
